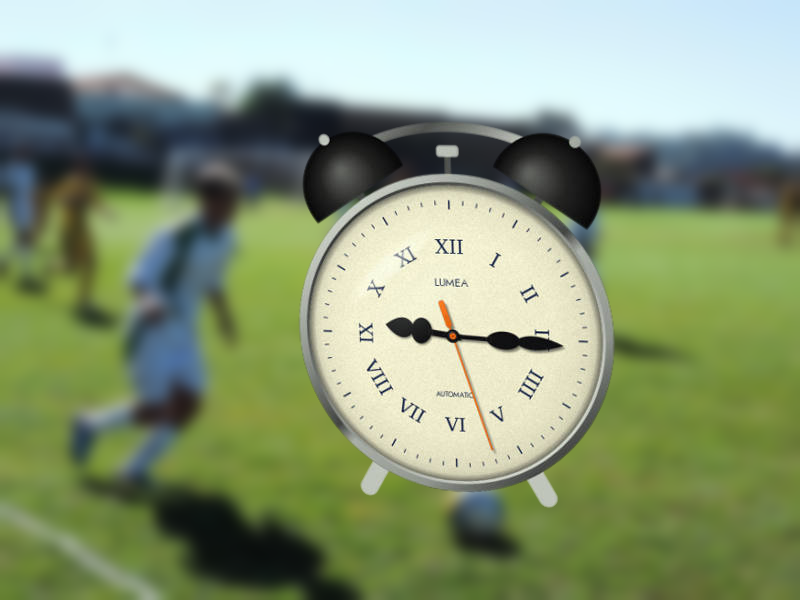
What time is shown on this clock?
9:15:27
